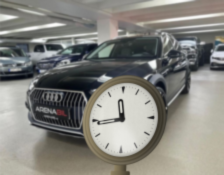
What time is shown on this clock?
11:44
